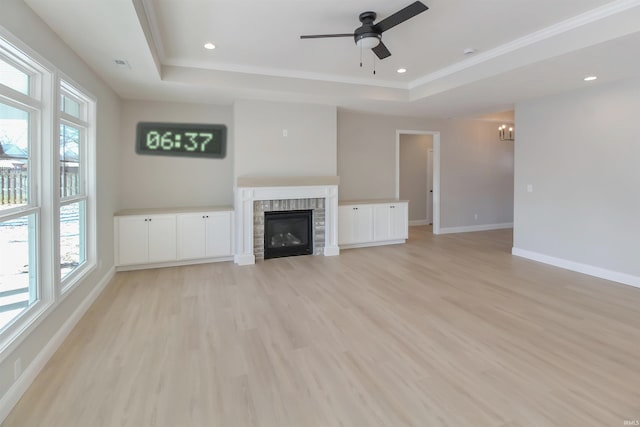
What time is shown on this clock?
6:37
